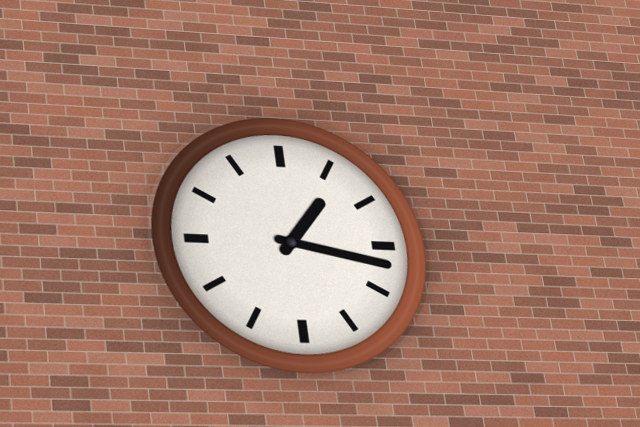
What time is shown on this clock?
1:17
